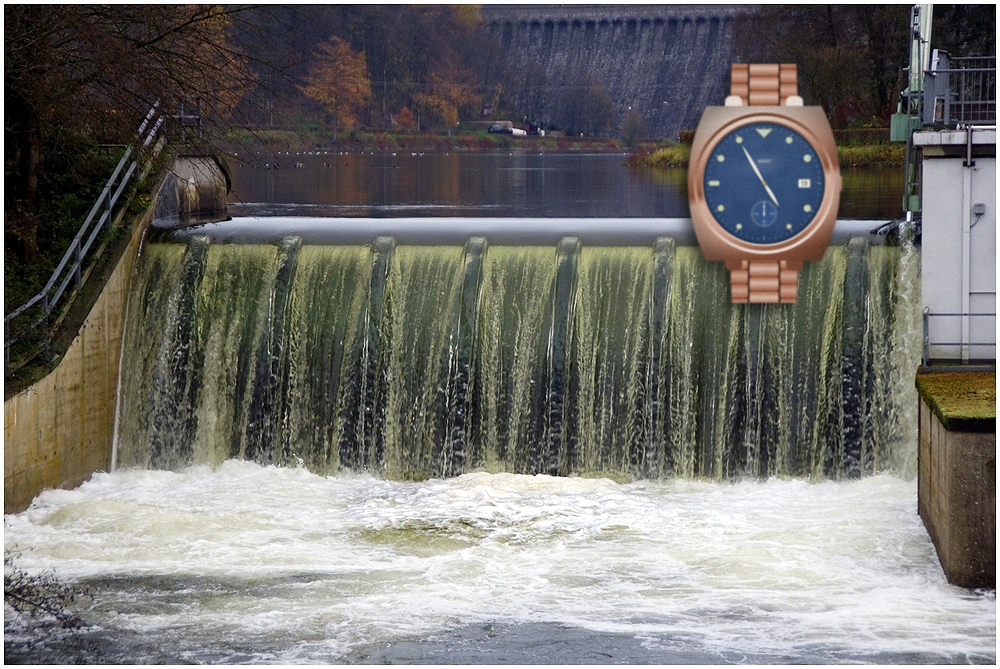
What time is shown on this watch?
4:55
